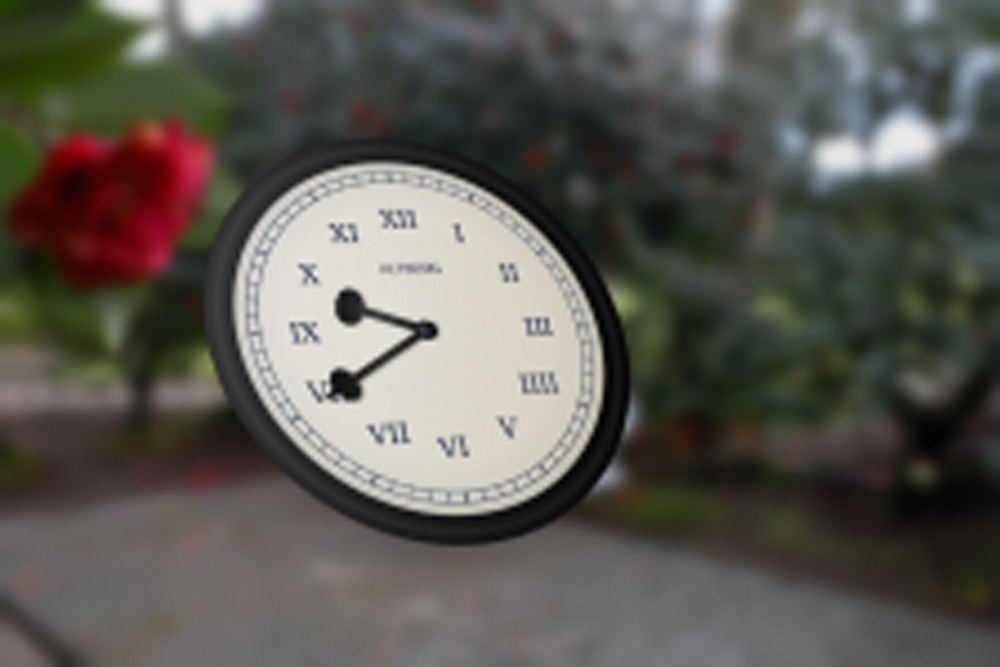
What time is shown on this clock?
9:40
